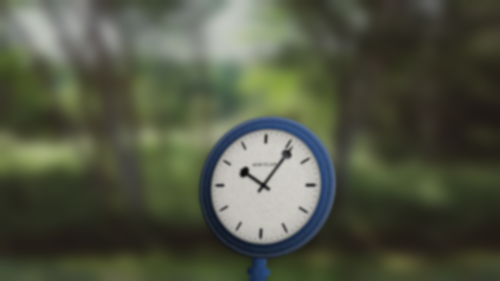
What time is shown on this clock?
10:06
